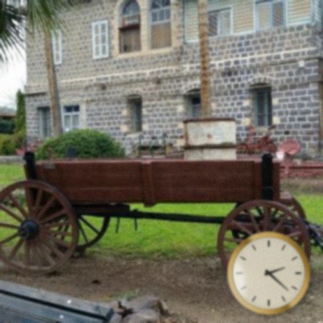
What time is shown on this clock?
2:22
